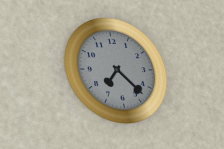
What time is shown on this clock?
7:23
